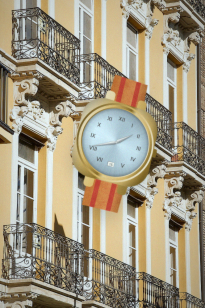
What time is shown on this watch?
1:41
